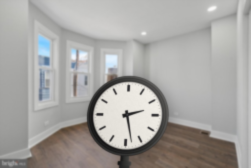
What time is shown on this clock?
2:28
